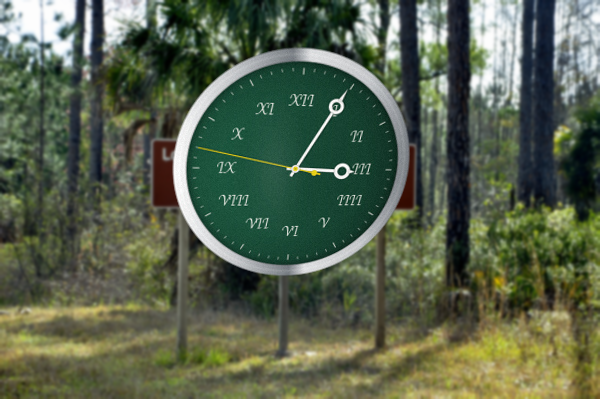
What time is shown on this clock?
3:04:47
